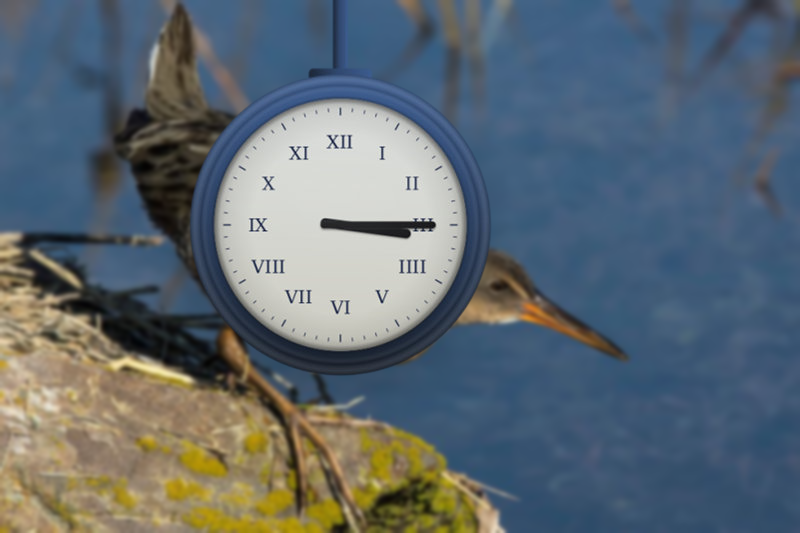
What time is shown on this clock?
3:15
